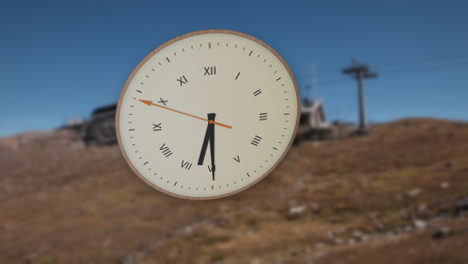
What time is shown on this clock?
6:29:49
